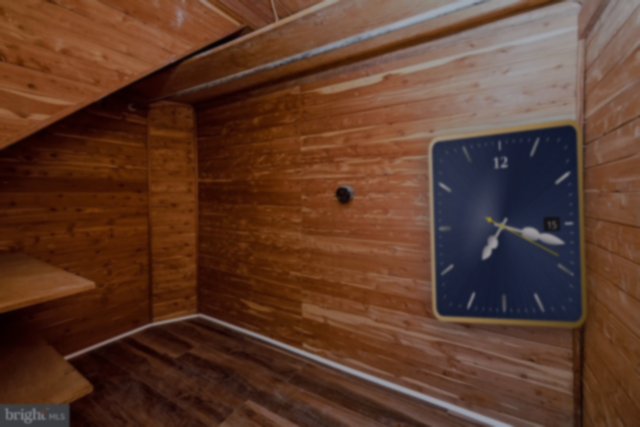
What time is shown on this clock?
7:17:19
